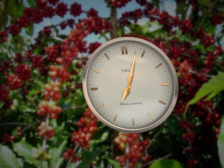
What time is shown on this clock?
7:03
